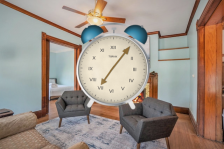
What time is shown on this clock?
7:06
